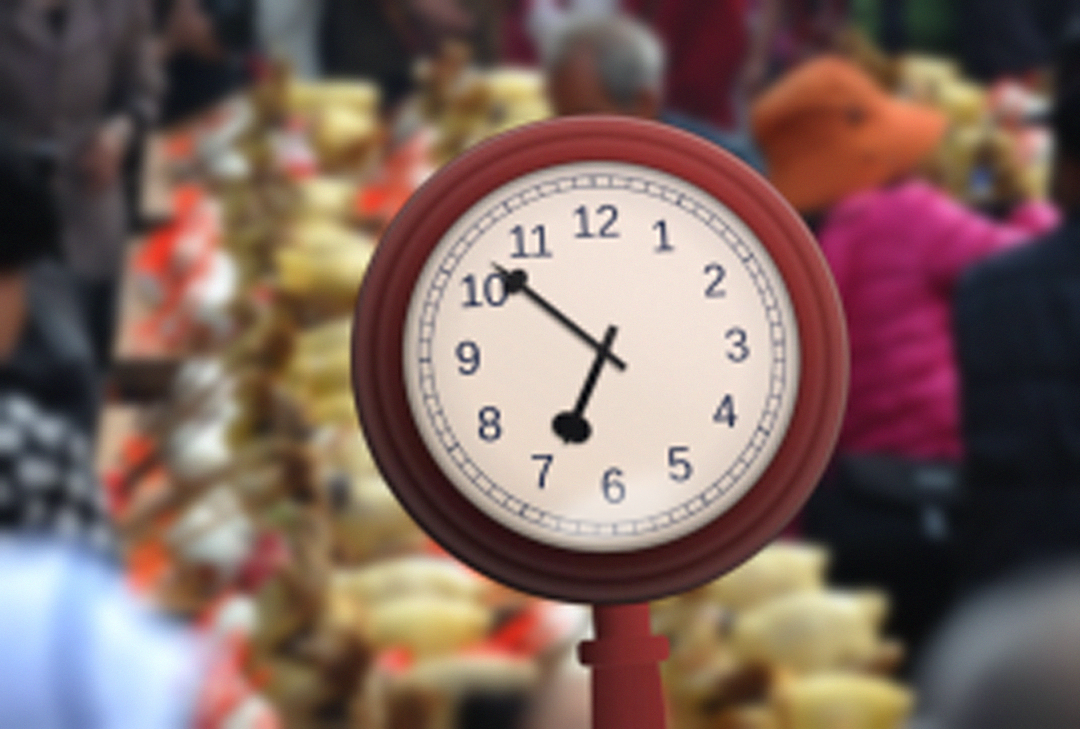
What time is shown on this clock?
6:52
